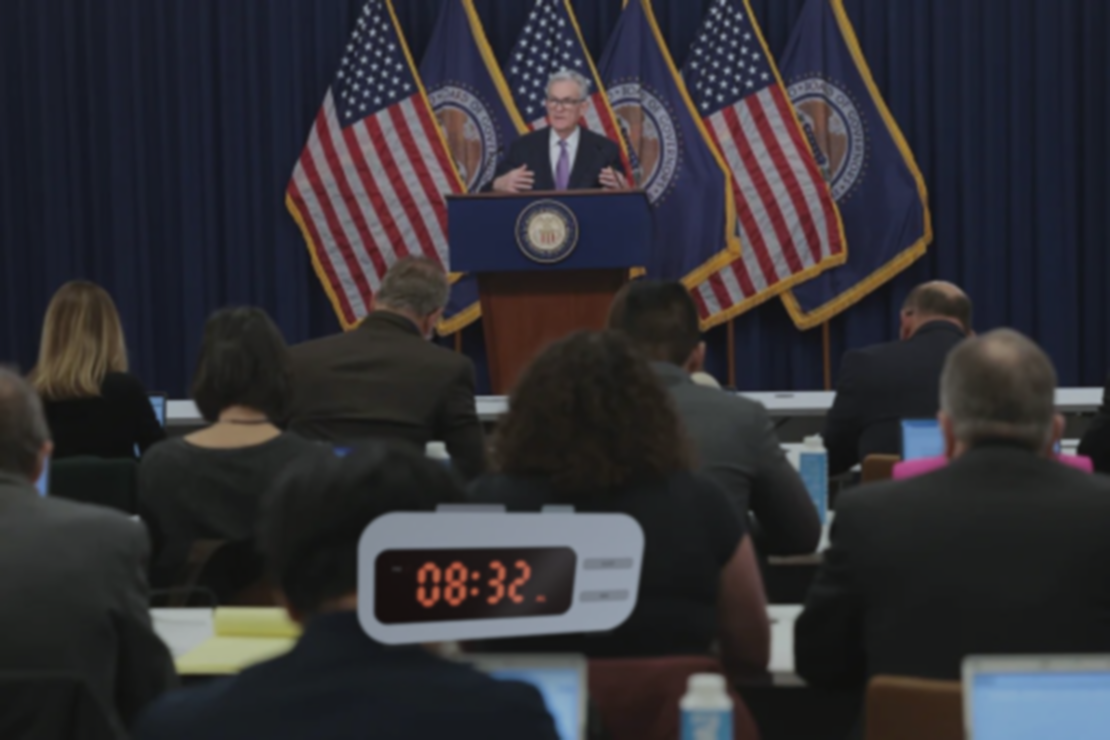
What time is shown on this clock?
8:32
